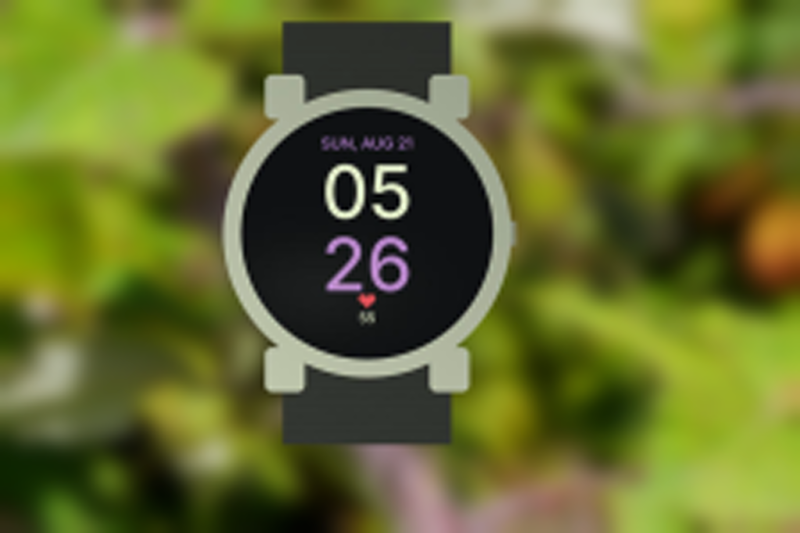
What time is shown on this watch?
5:26
